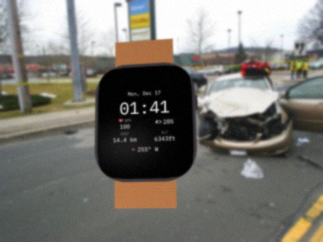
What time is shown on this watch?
1:41
